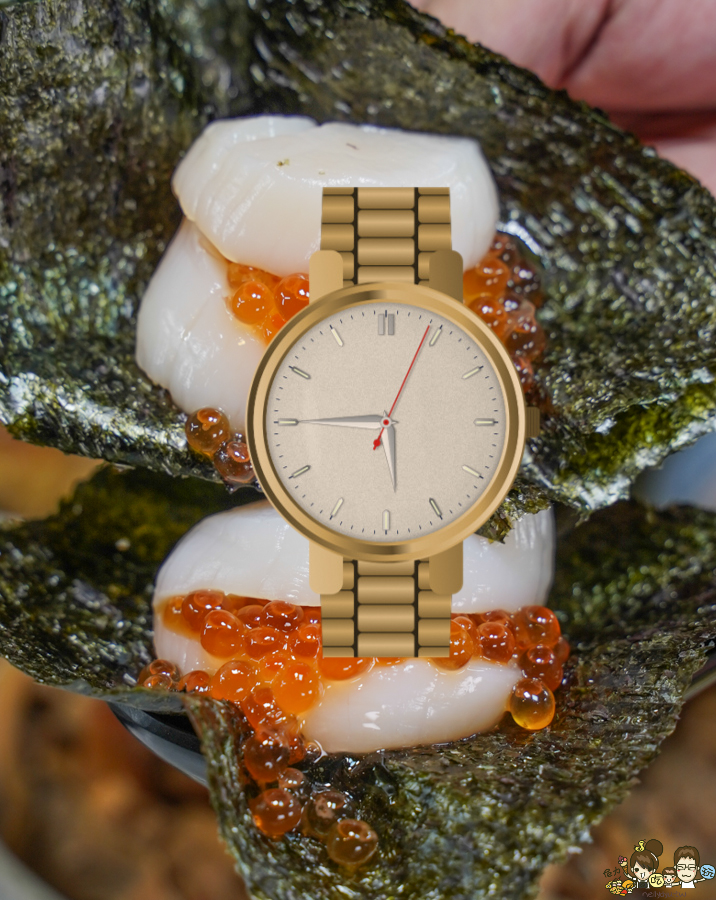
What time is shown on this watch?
5:45:04
